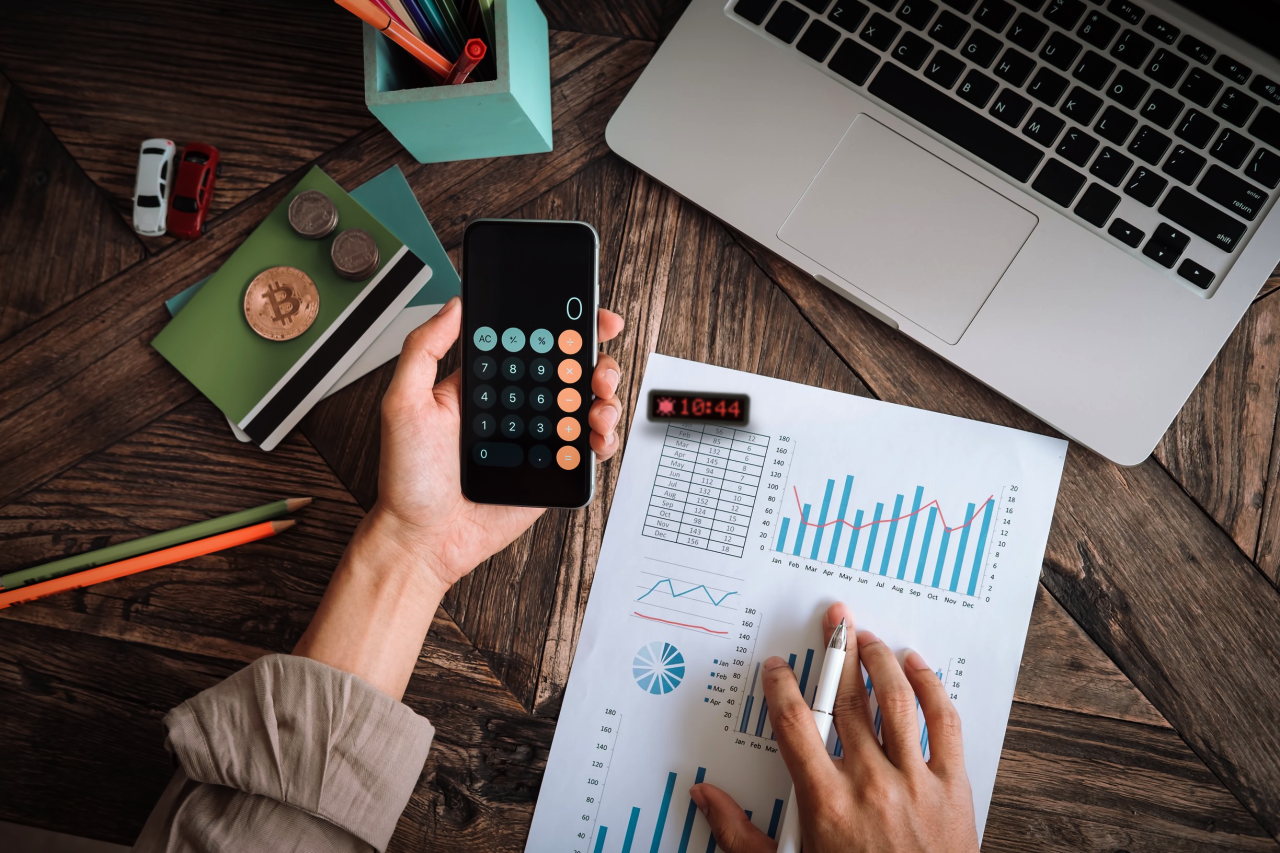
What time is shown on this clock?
10:44
